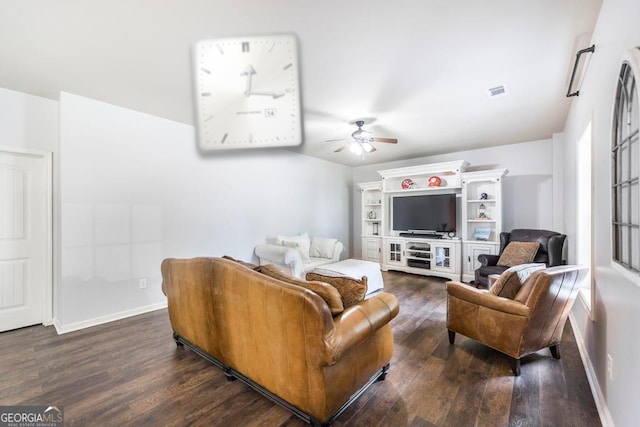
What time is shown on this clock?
12:16
